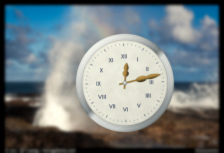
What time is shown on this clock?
12:13
